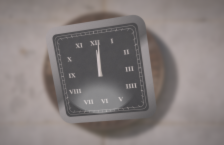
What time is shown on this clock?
12:01
